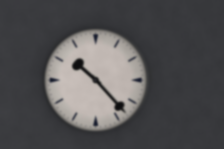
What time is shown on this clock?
10:23
